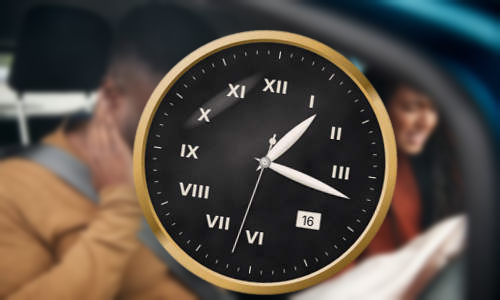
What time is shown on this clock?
1:17:32
